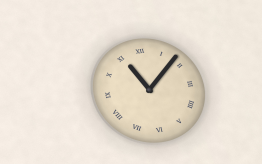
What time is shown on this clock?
11:08
